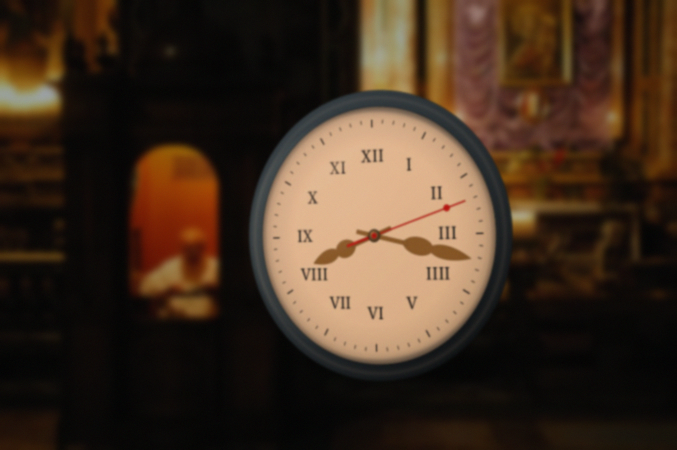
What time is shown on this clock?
8:17:12
